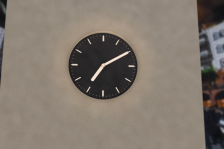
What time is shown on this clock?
7:10
